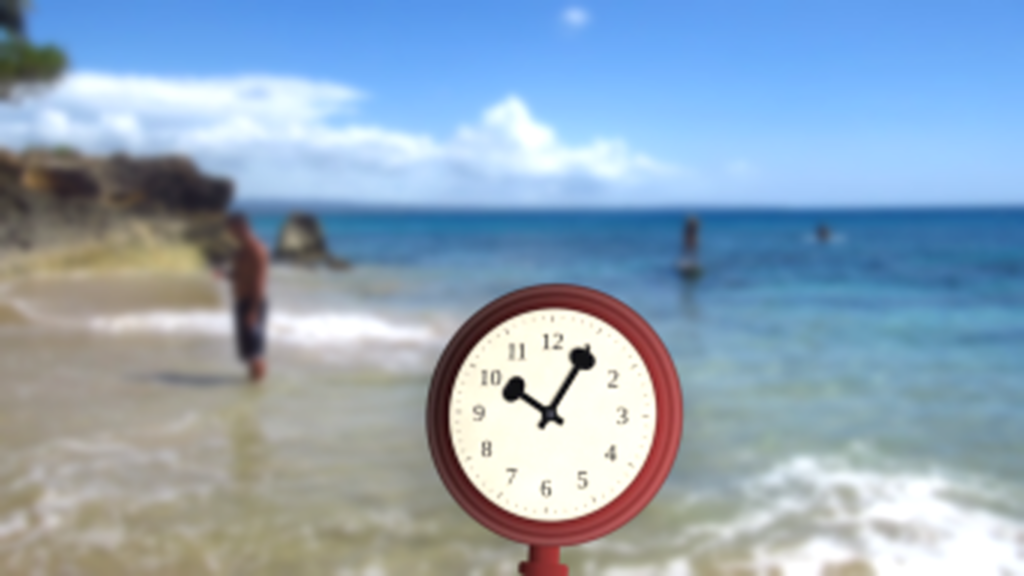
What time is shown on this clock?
10:05
